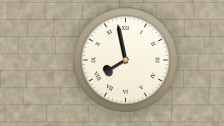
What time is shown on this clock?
7:58
